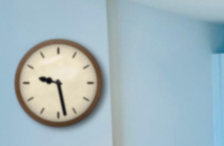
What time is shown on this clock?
9:28
